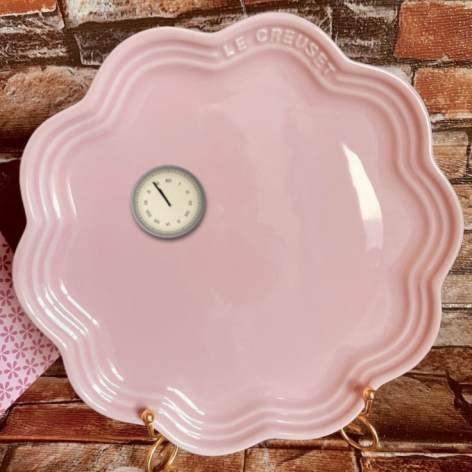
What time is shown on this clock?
10:54
